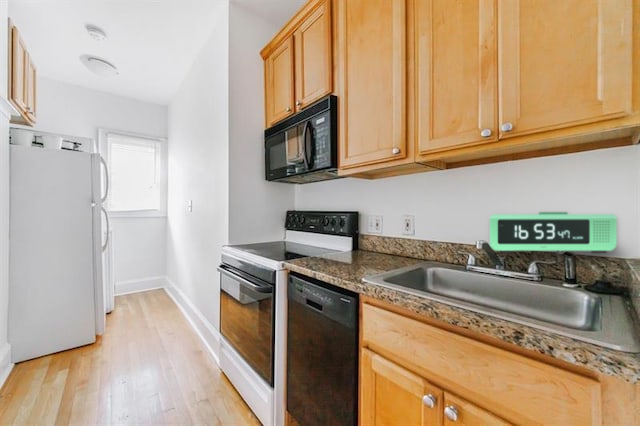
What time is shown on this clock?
16:53
